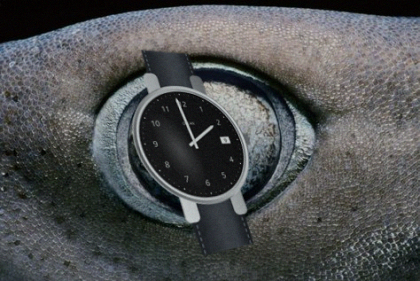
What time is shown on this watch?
1:59
